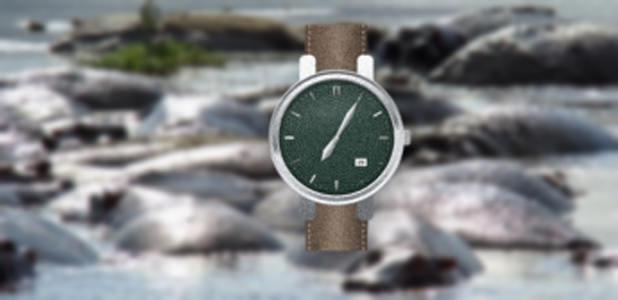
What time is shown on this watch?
7:05
